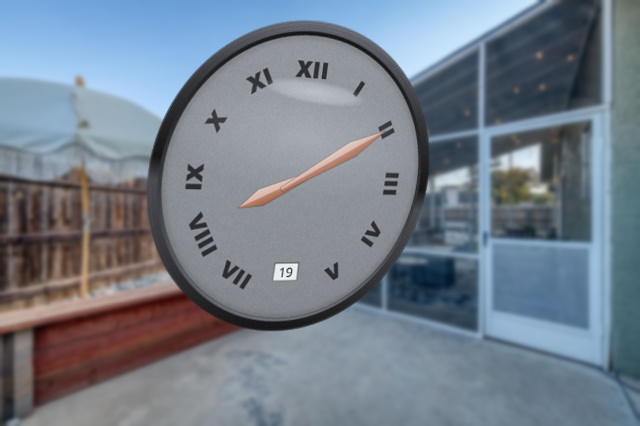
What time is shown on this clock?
8:10
